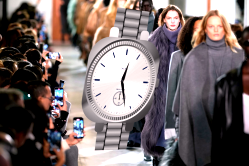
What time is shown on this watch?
12:27
